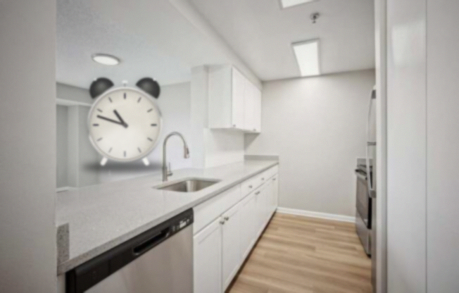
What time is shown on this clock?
10:48
